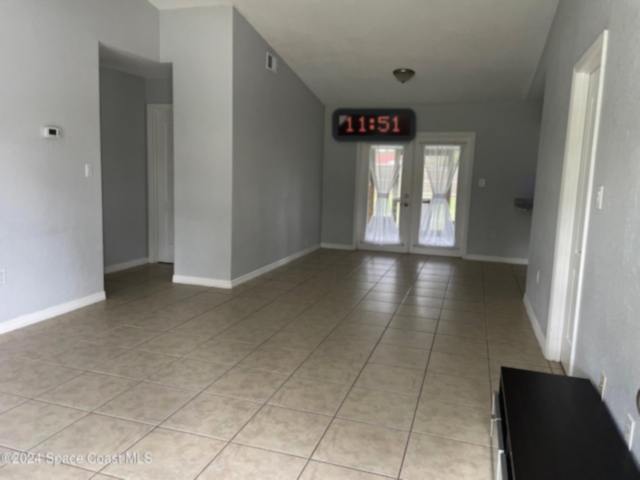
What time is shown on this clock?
11:51
